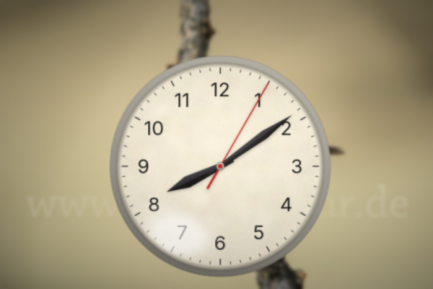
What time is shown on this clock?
8:09:05
